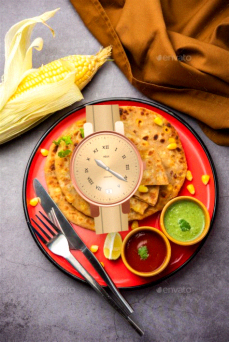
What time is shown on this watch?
10:21
